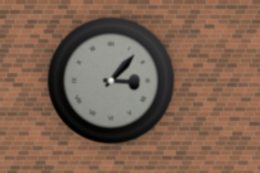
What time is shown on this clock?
3:07
